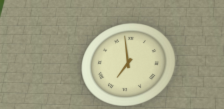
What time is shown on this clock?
6:58
